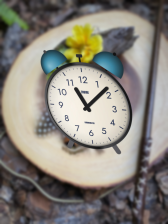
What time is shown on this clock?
11:08
